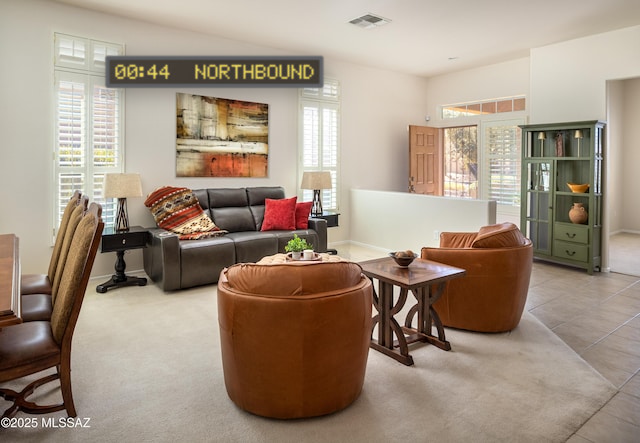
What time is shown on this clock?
0:44
